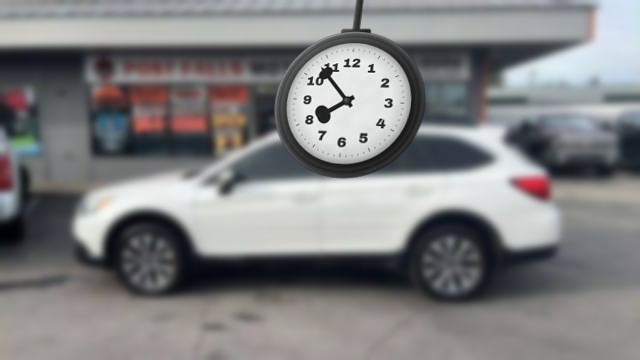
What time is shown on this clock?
7:53
